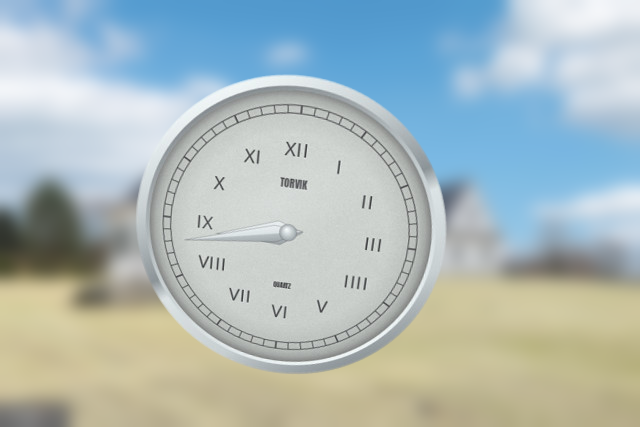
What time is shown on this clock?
8:43
